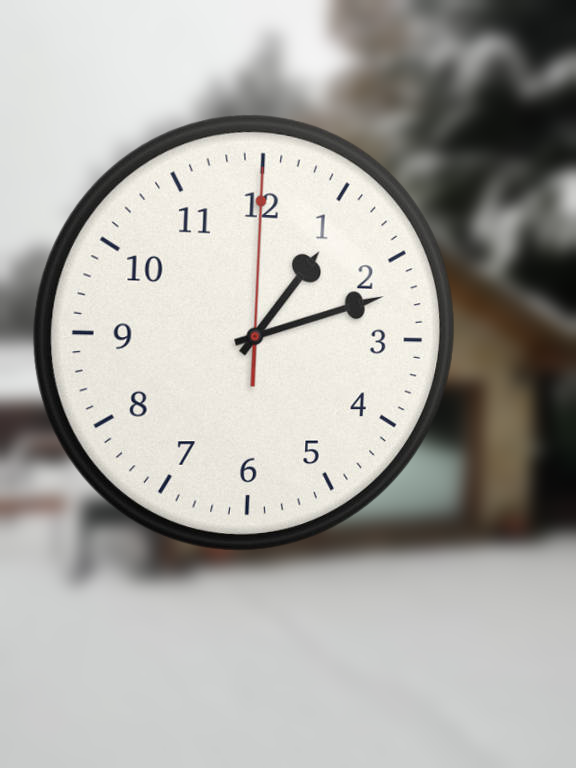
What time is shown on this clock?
1:12:00
